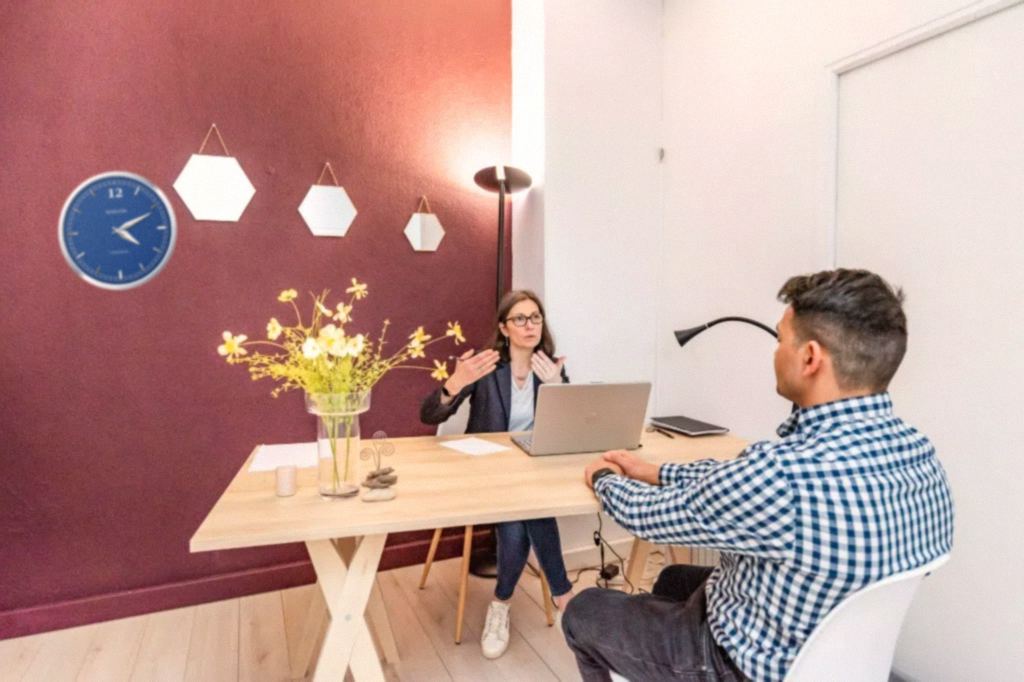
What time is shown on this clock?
4:11
